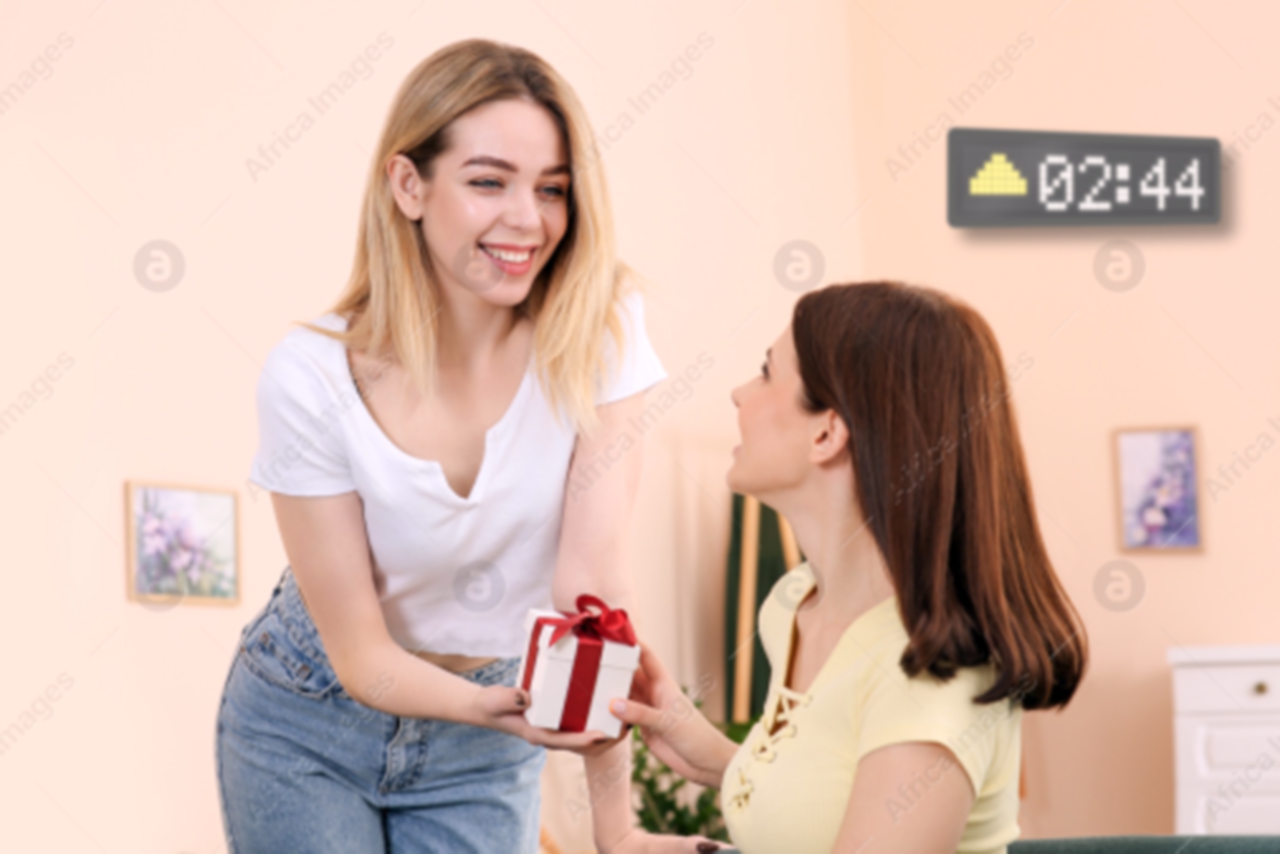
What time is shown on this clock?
2:44
